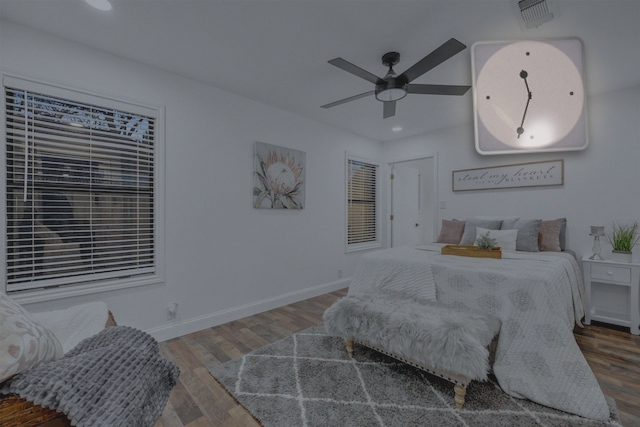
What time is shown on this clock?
11:33
